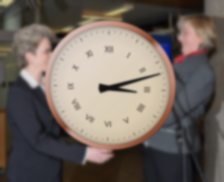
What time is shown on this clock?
3:12
